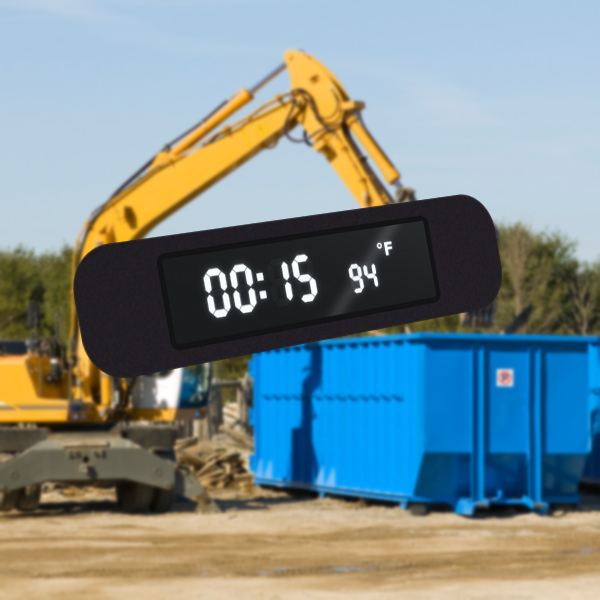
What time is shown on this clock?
0:15
